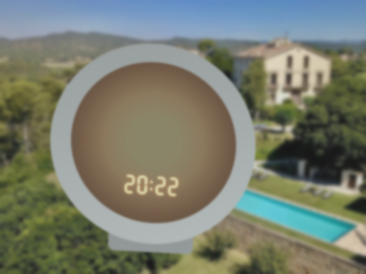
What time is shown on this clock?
20:22
